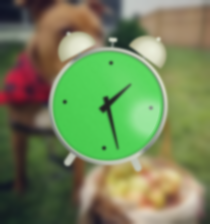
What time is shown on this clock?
1:27
